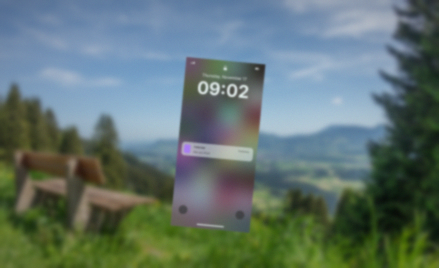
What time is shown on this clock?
9:02
